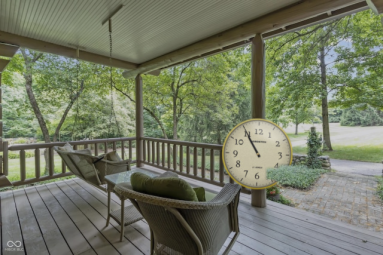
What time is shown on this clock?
10:55
